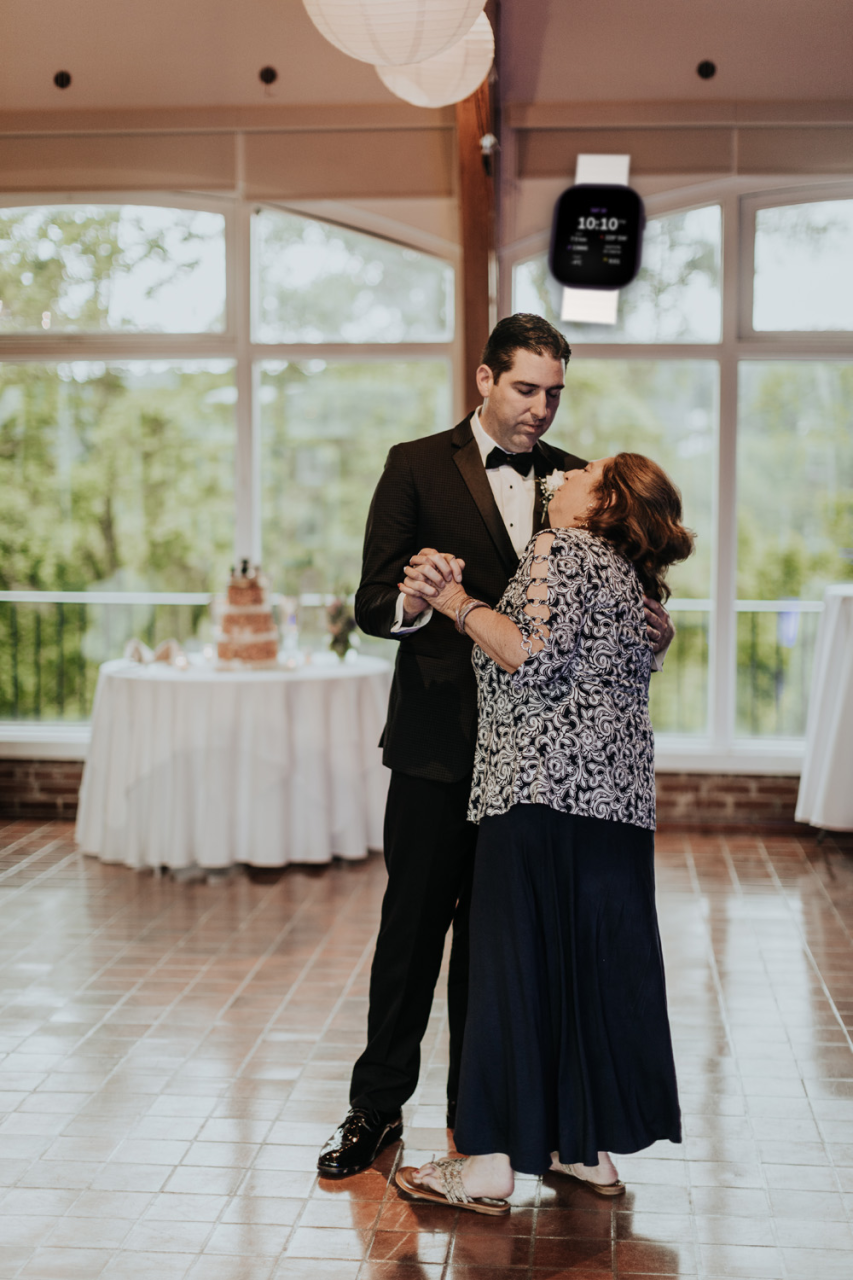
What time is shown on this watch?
10:10
